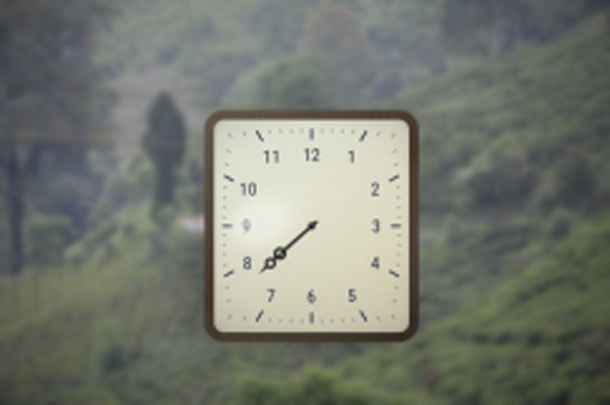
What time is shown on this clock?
7:38
